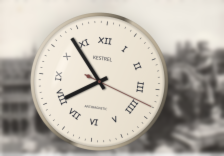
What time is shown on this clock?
7:53:18
